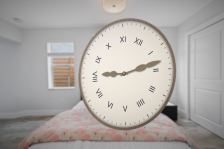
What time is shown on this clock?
8:08
